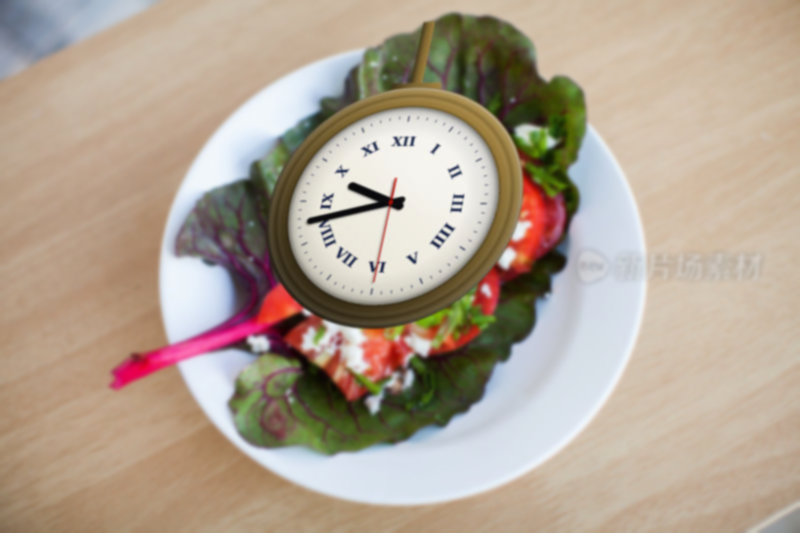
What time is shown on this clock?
9:42:30
